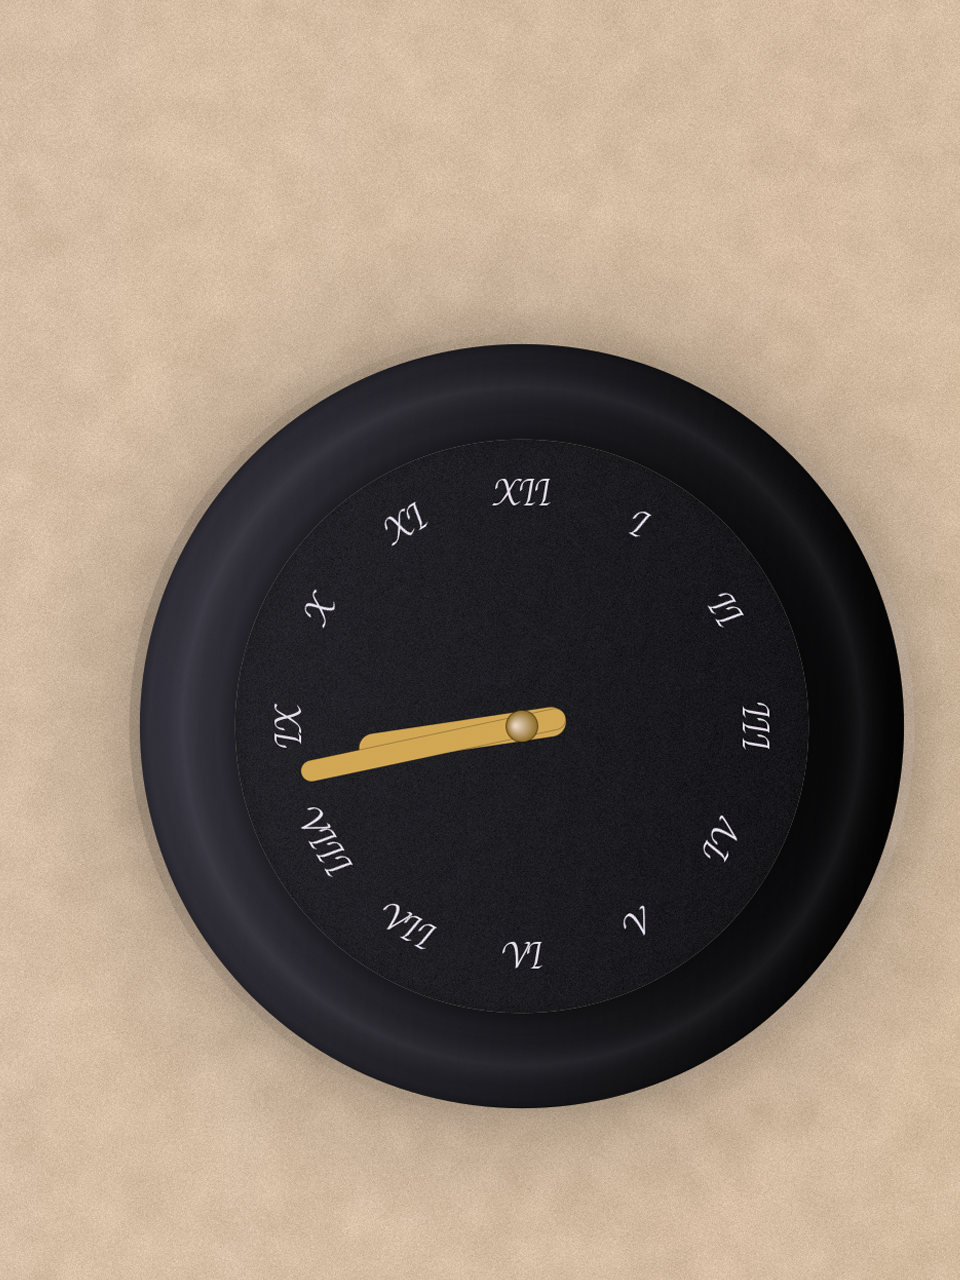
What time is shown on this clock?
8:43
